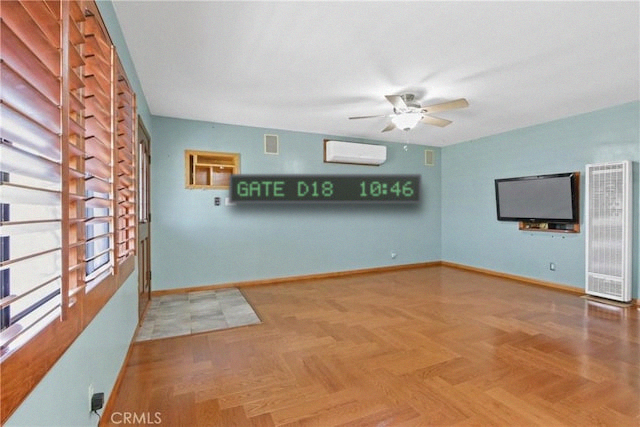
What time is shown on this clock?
10:46
